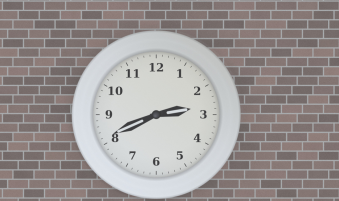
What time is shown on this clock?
2:41
